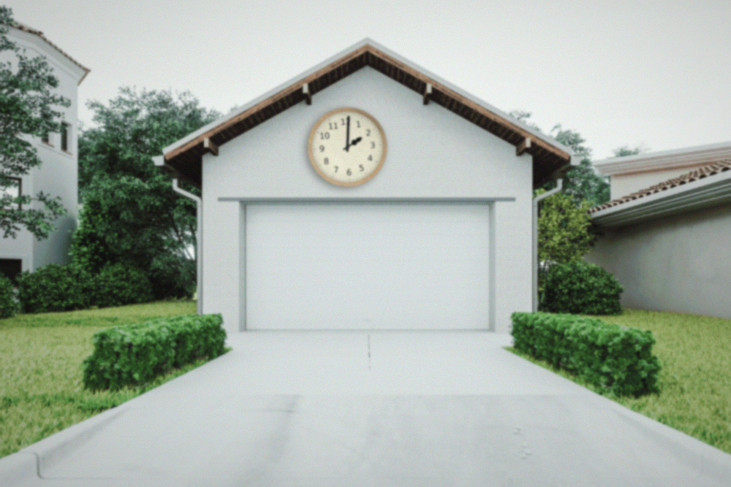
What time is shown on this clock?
2:01
